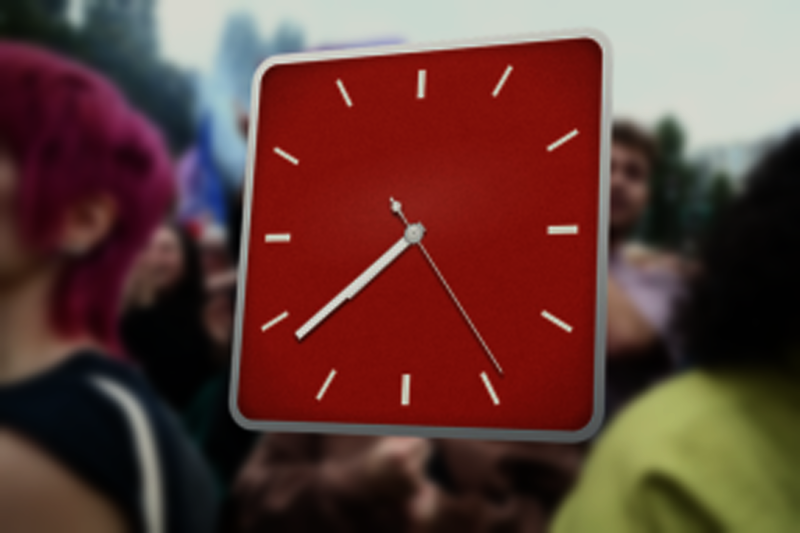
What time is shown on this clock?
7:38:24
